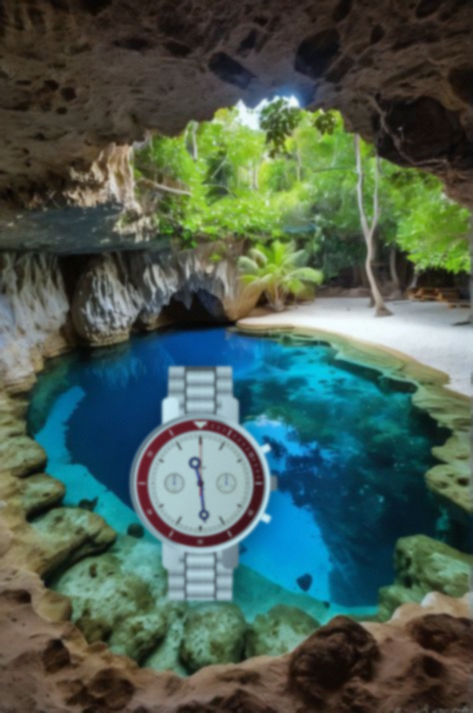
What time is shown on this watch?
11:29
